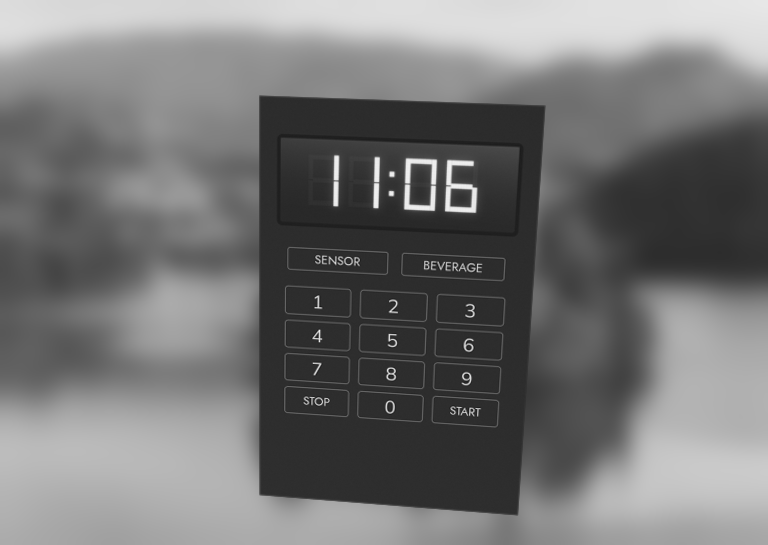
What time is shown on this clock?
11:06
